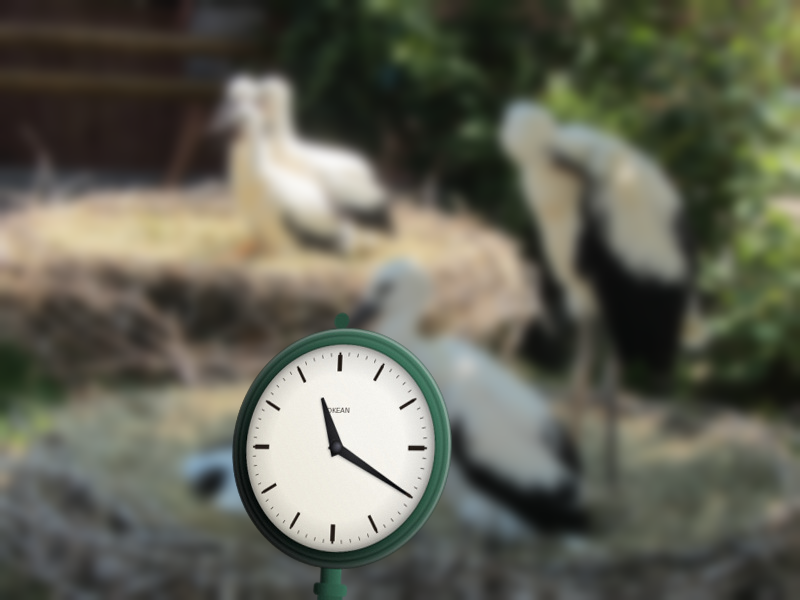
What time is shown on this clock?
11:20
